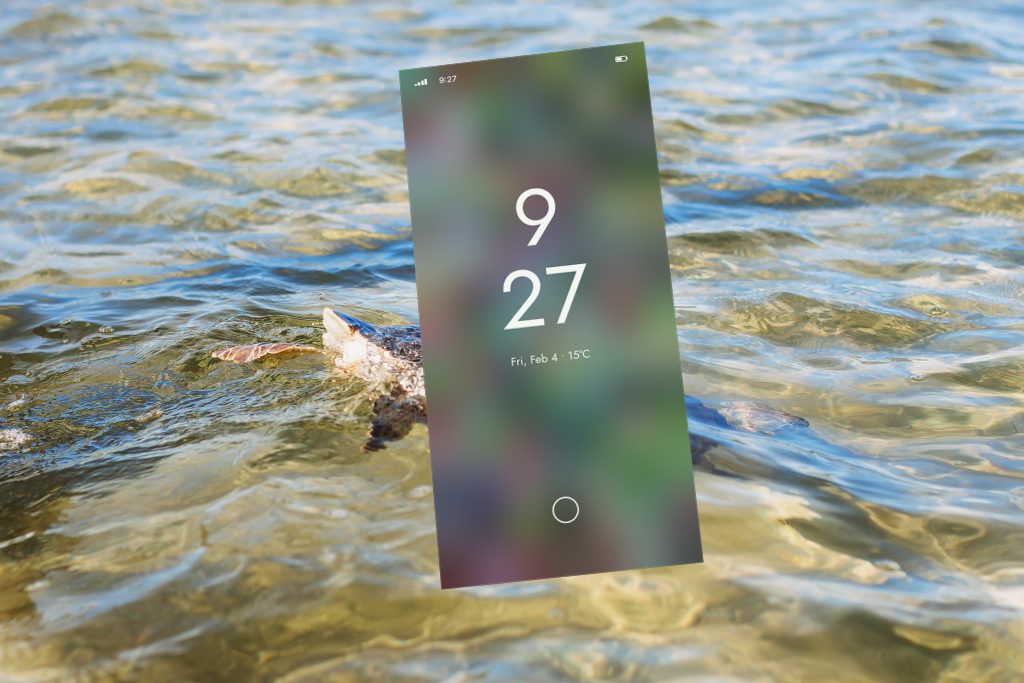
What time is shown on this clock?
9:27
